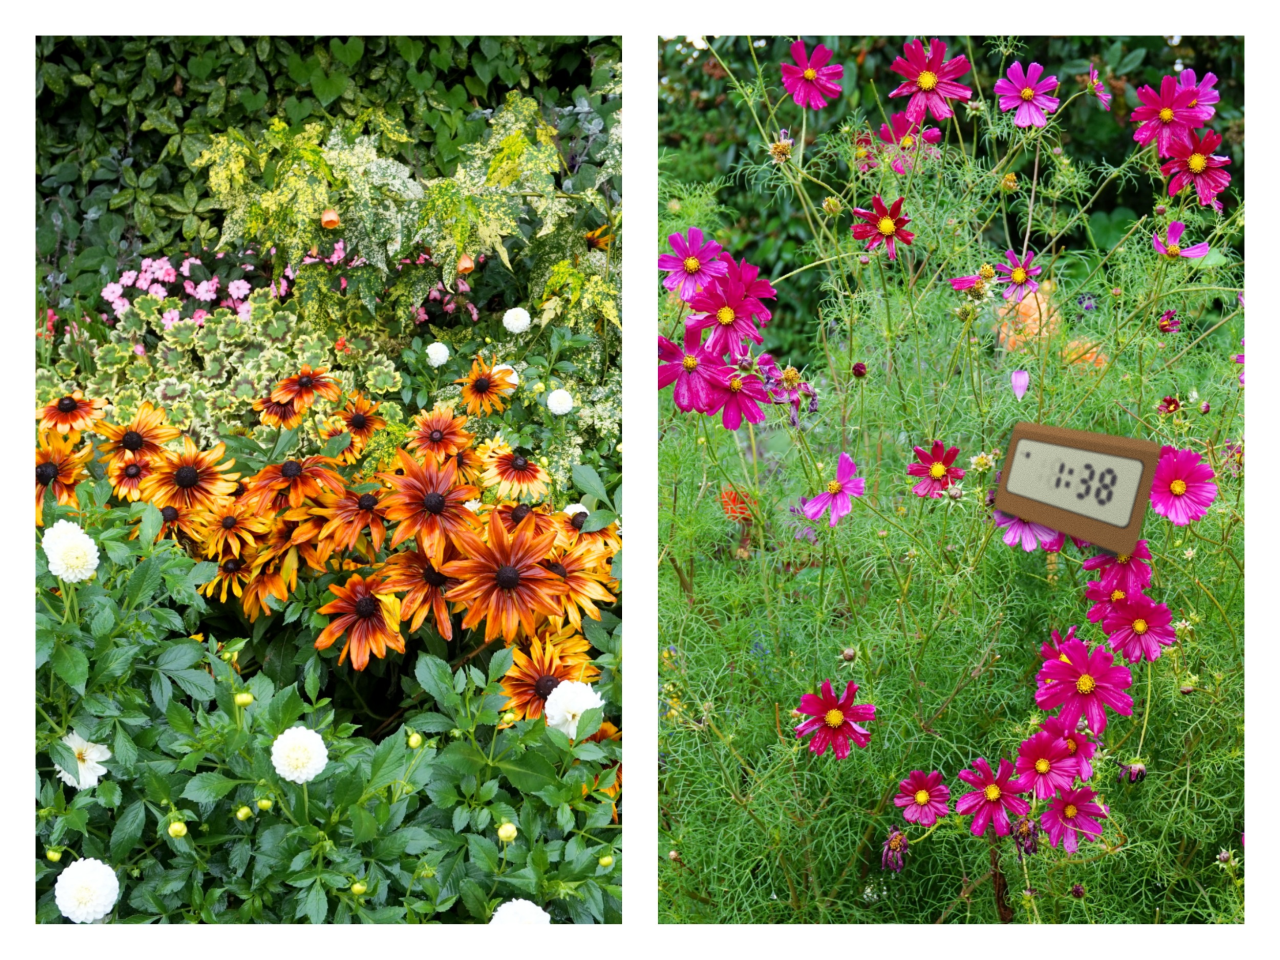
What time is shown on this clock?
1:38
